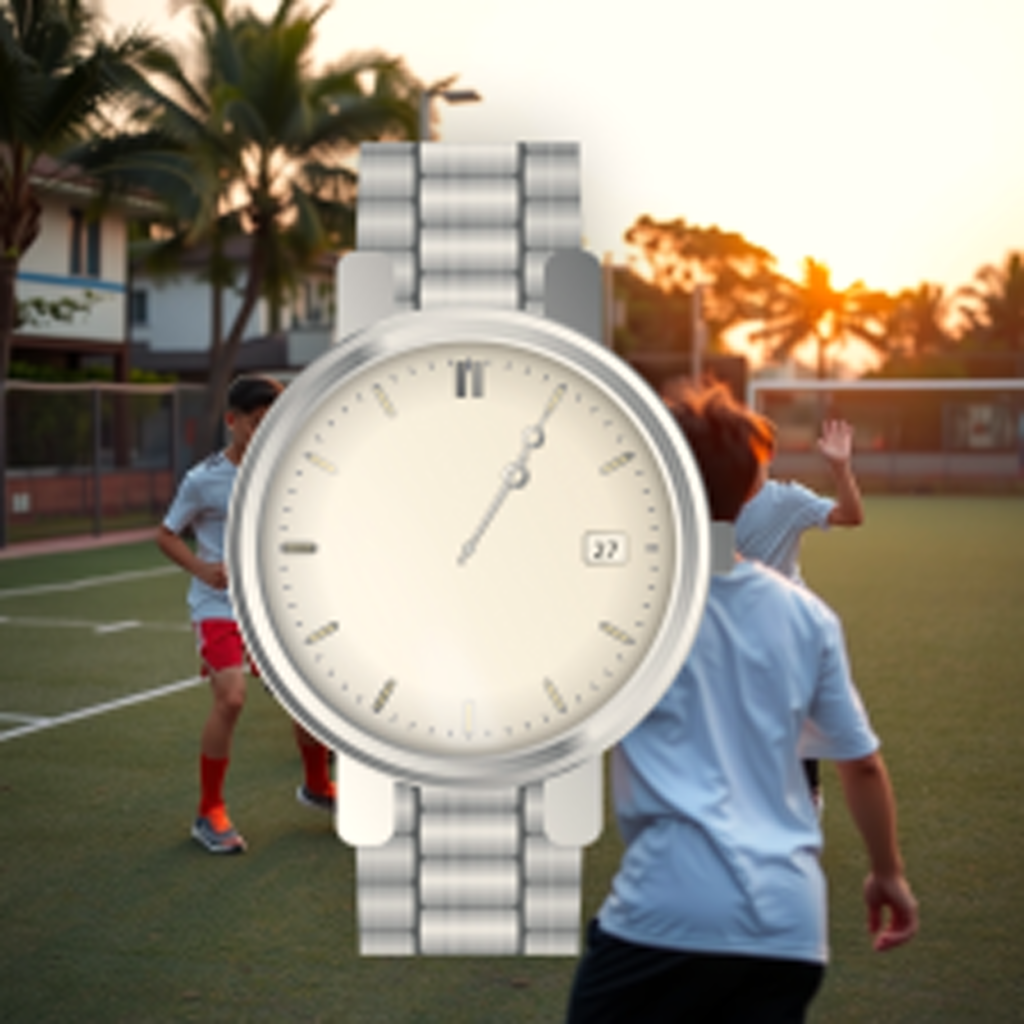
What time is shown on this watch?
1:05
